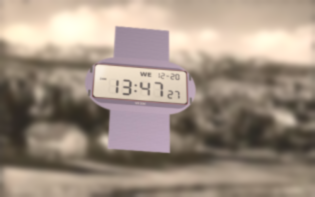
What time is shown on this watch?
13:47
